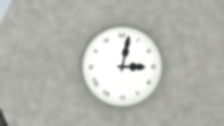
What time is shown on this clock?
3:02
